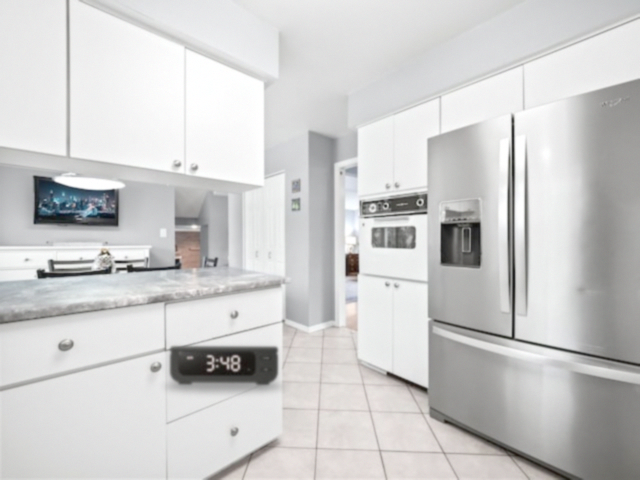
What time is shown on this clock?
3:48
